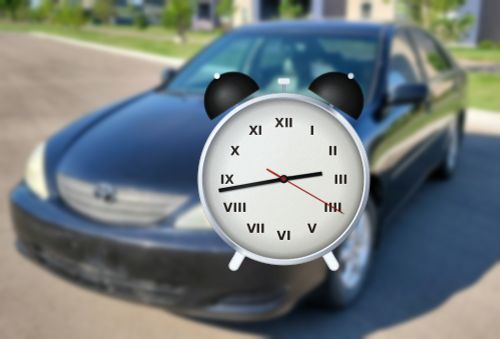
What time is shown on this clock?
2:43:20
